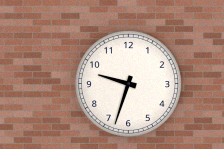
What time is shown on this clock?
9:33
